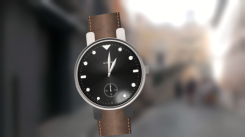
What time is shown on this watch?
1:01
